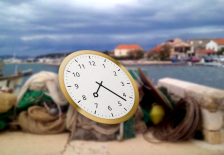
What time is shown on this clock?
7:22
